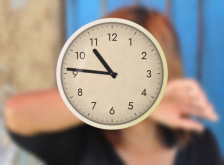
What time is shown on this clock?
10:46
